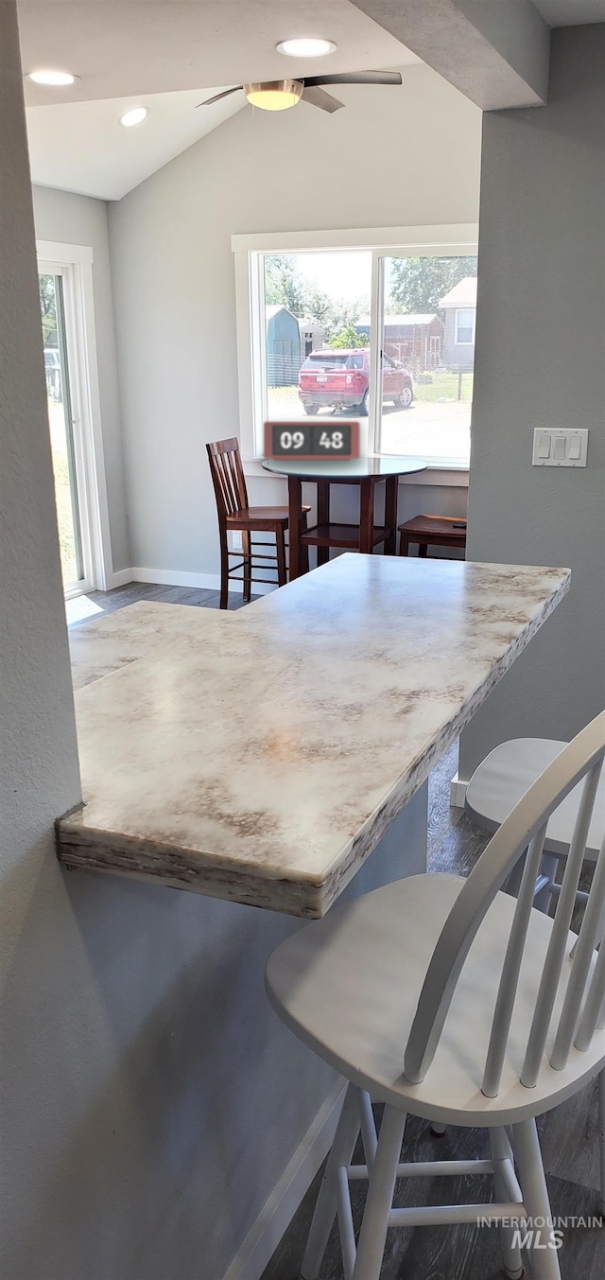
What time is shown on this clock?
9:48
